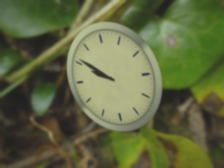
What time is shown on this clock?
9:51
